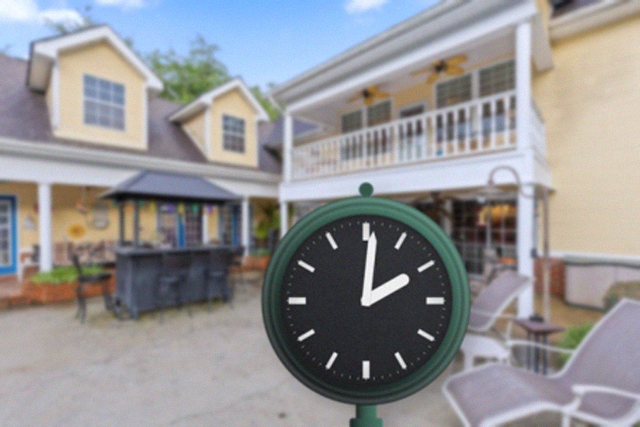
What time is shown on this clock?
2:01
